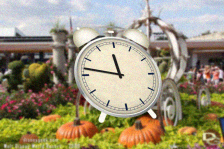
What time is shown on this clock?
11:47
